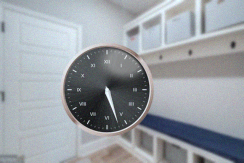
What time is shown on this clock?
5:27
